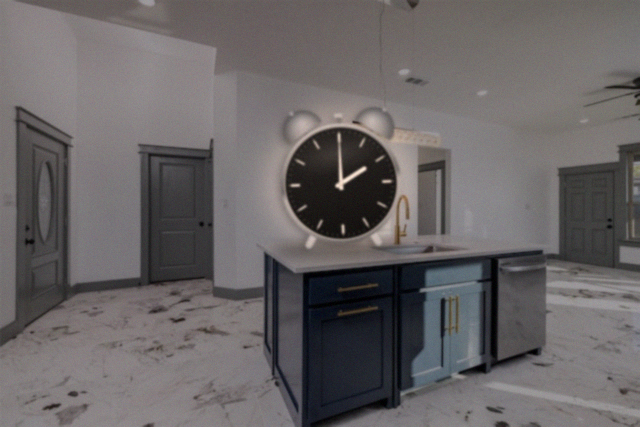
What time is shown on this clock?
2:00
